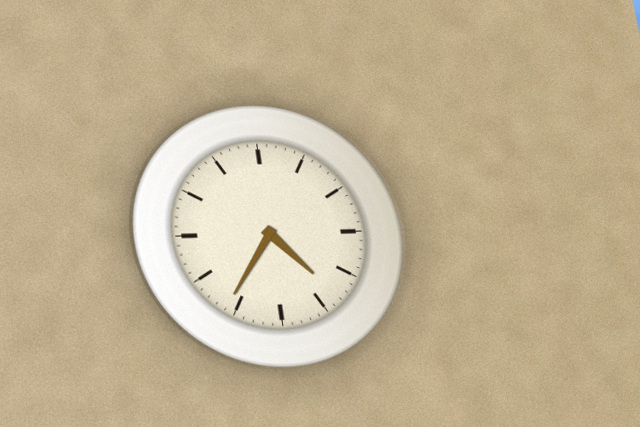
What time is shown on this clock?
4:36
